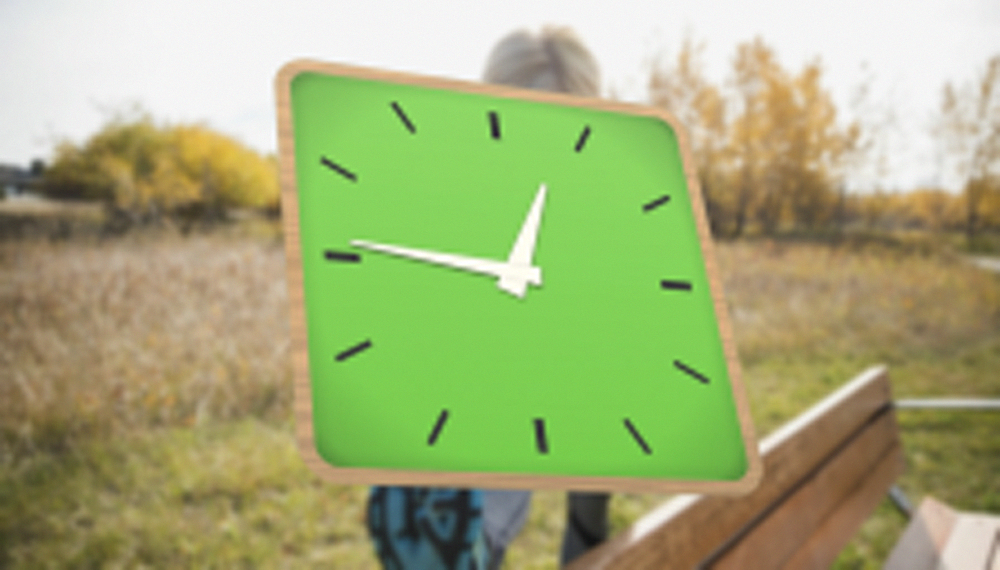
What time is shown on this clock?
12:46
